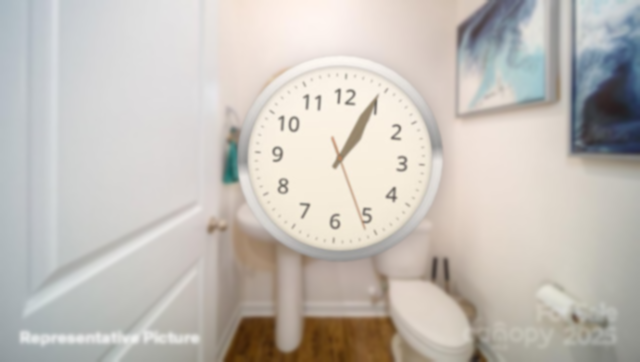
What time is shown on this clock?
1:04:26
